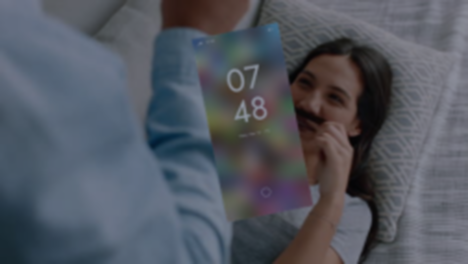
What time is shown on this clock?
7:48
